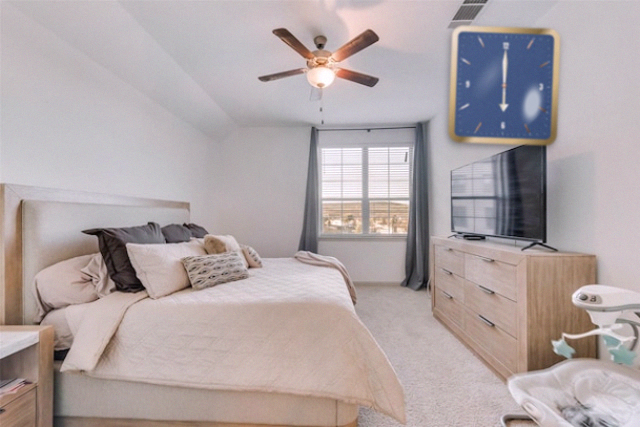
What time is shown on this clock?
6:00
